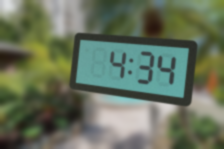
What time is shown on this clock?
4:34
